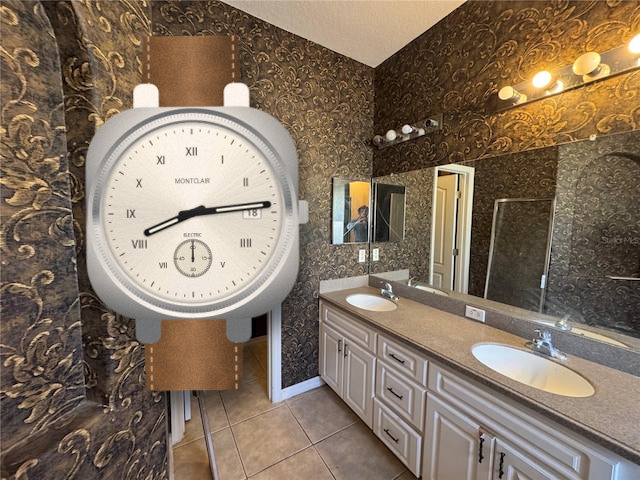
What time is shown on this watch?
8:14
